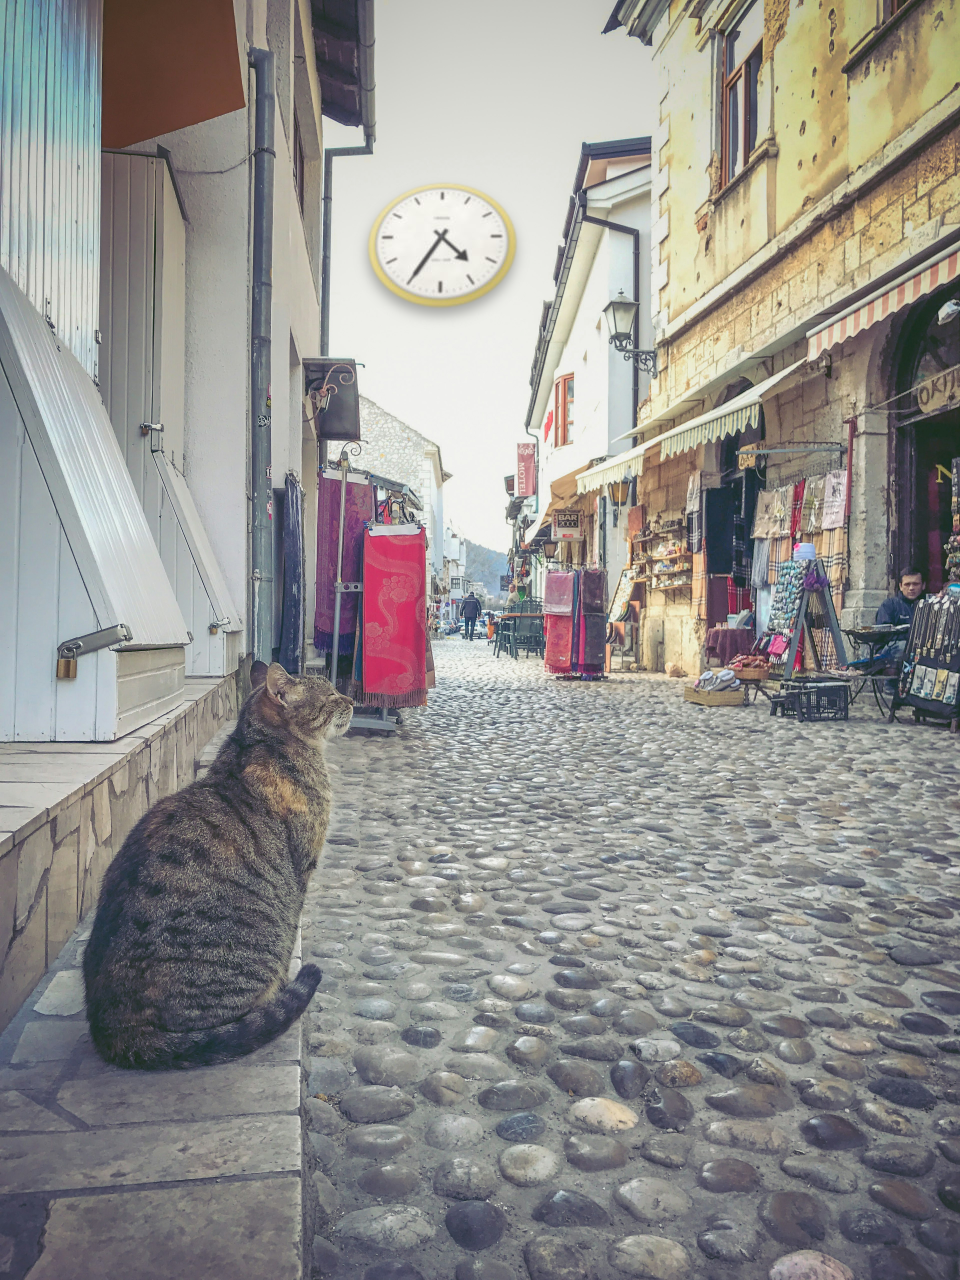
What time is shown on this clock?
4:35
